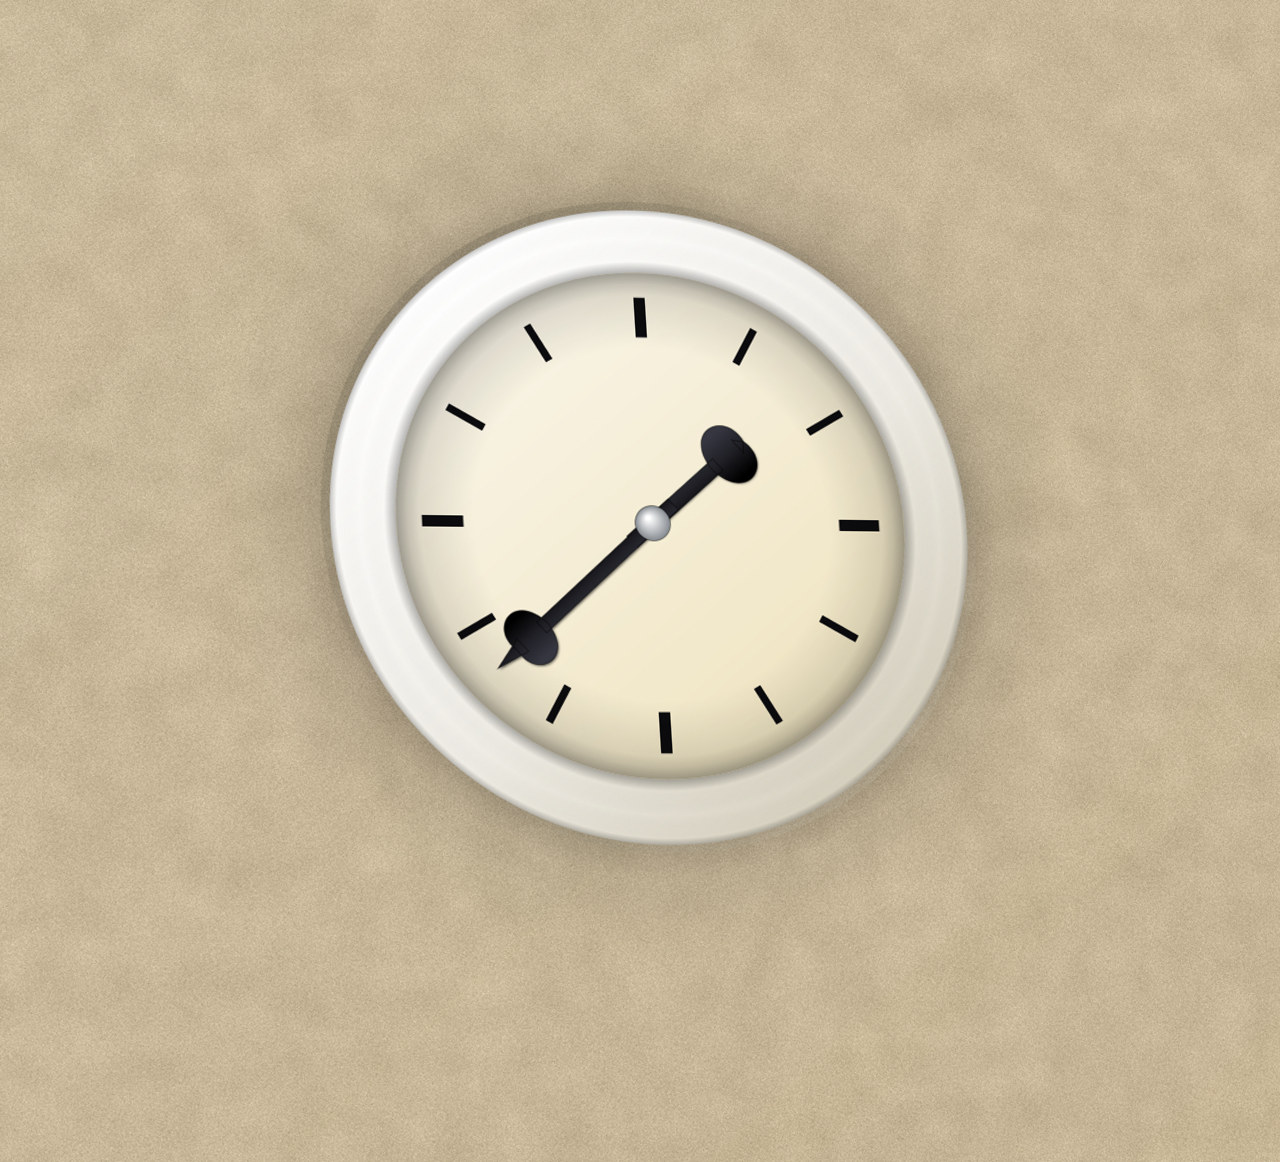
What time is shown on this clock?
1:38
